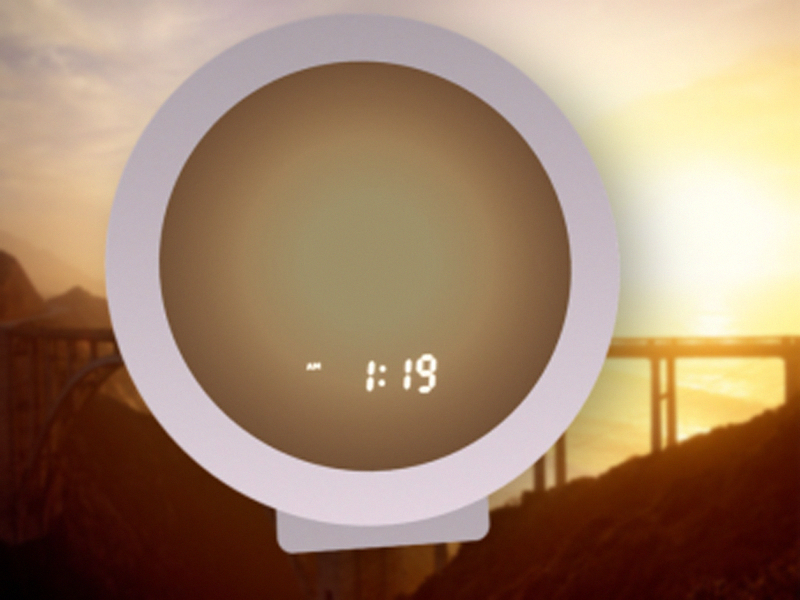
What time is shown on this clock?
1:19
